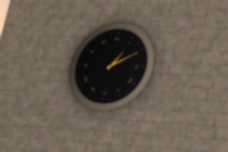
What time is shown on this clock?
1:10
